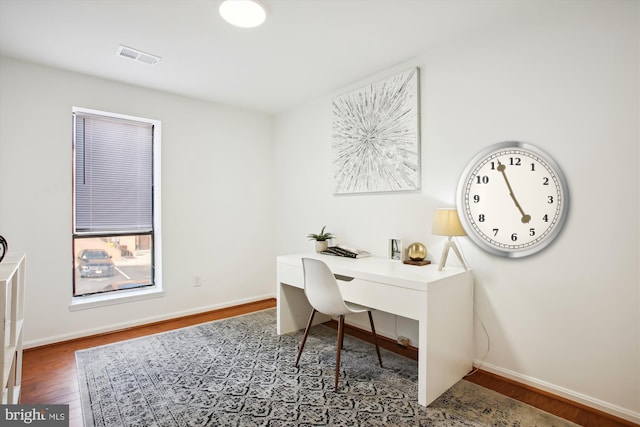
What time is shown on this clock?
4:56
